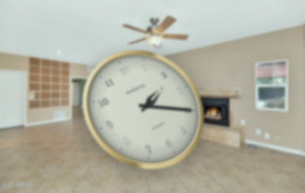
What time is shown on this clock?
2:20
